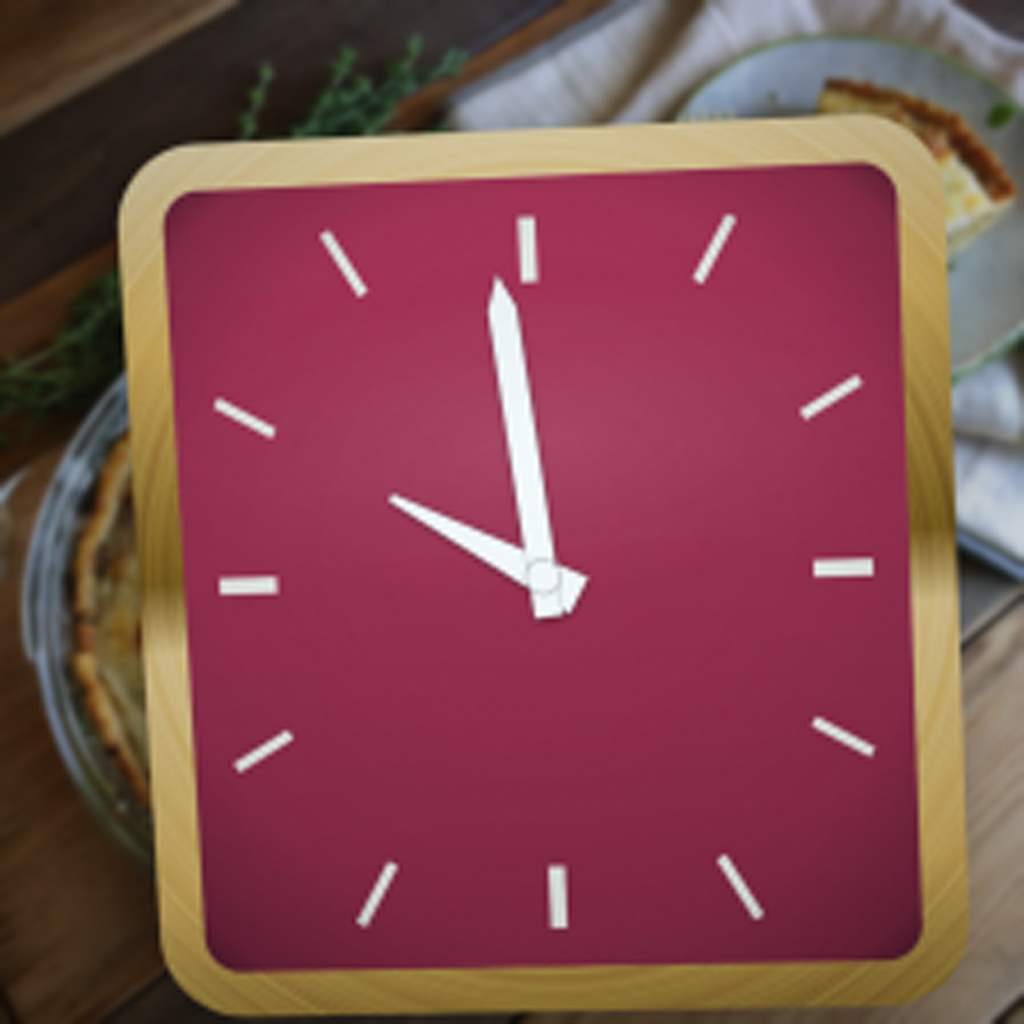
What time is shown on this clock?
9:59
